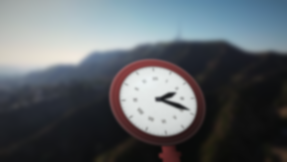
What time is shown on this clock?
2:19
